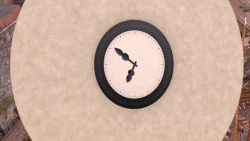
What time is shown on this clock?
6:51
